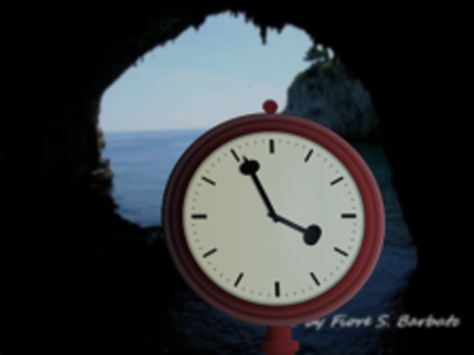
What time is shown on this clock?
3:56
